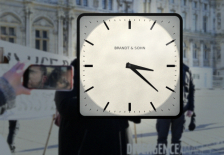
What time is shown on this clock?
3:22
